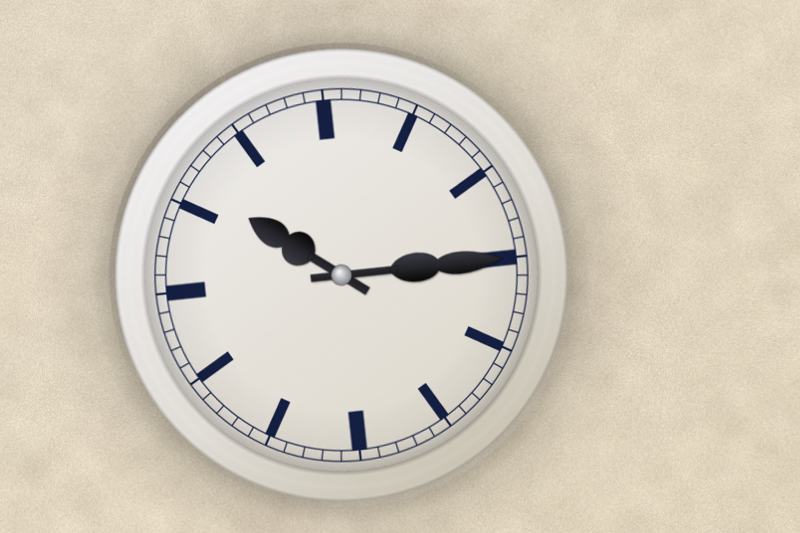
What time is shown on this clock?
10:15
